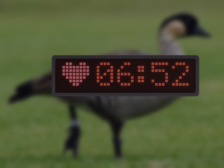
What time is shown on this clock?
6:52
